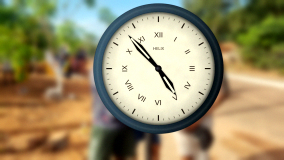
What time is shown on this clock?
4:53
